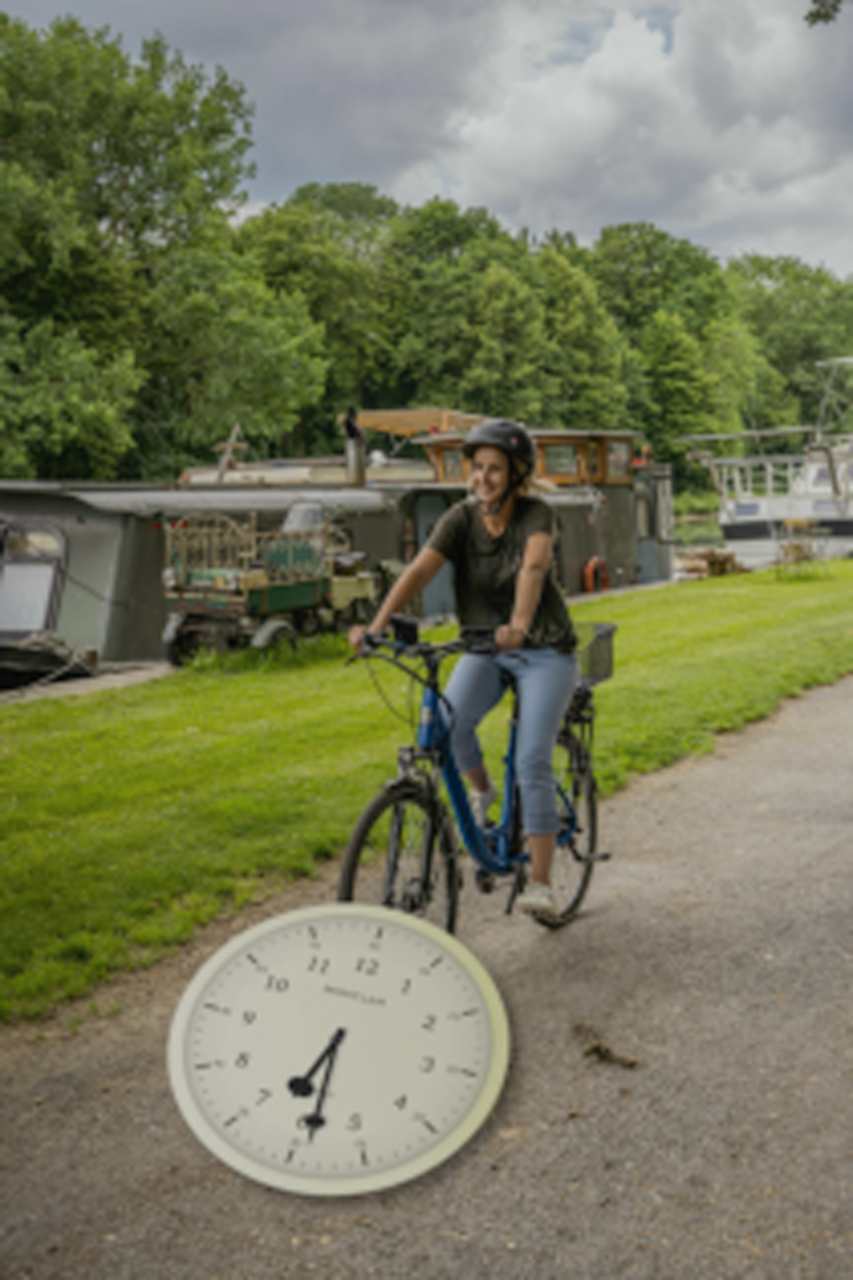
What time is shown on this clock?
6:29
